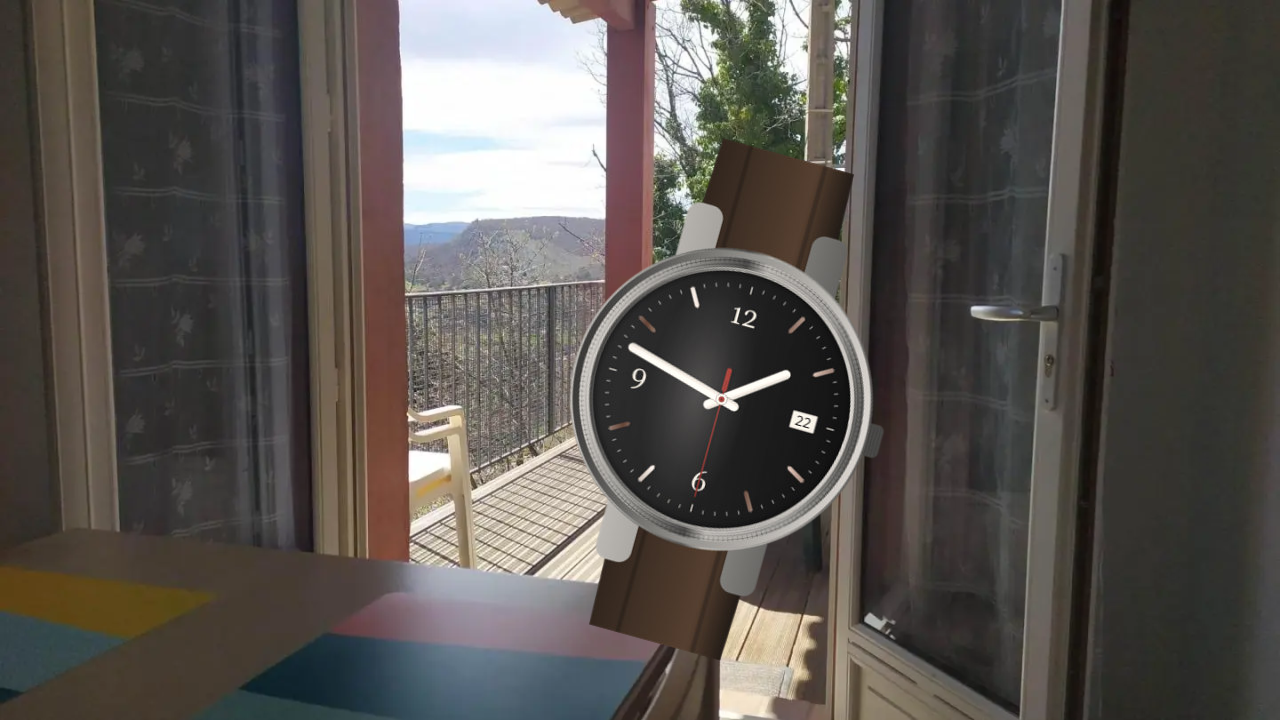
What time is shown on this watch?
1:47:30
